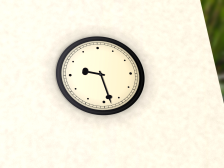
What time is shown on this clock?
9:28
